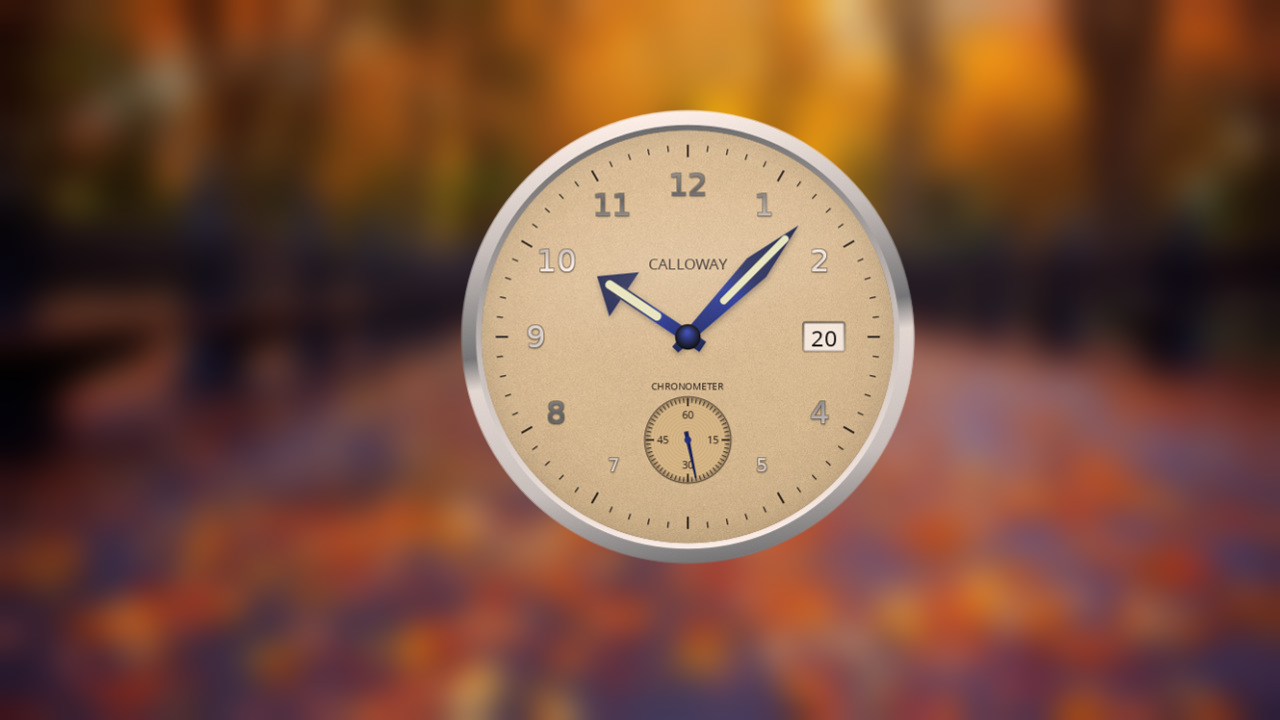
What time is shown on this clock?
10:07:28
